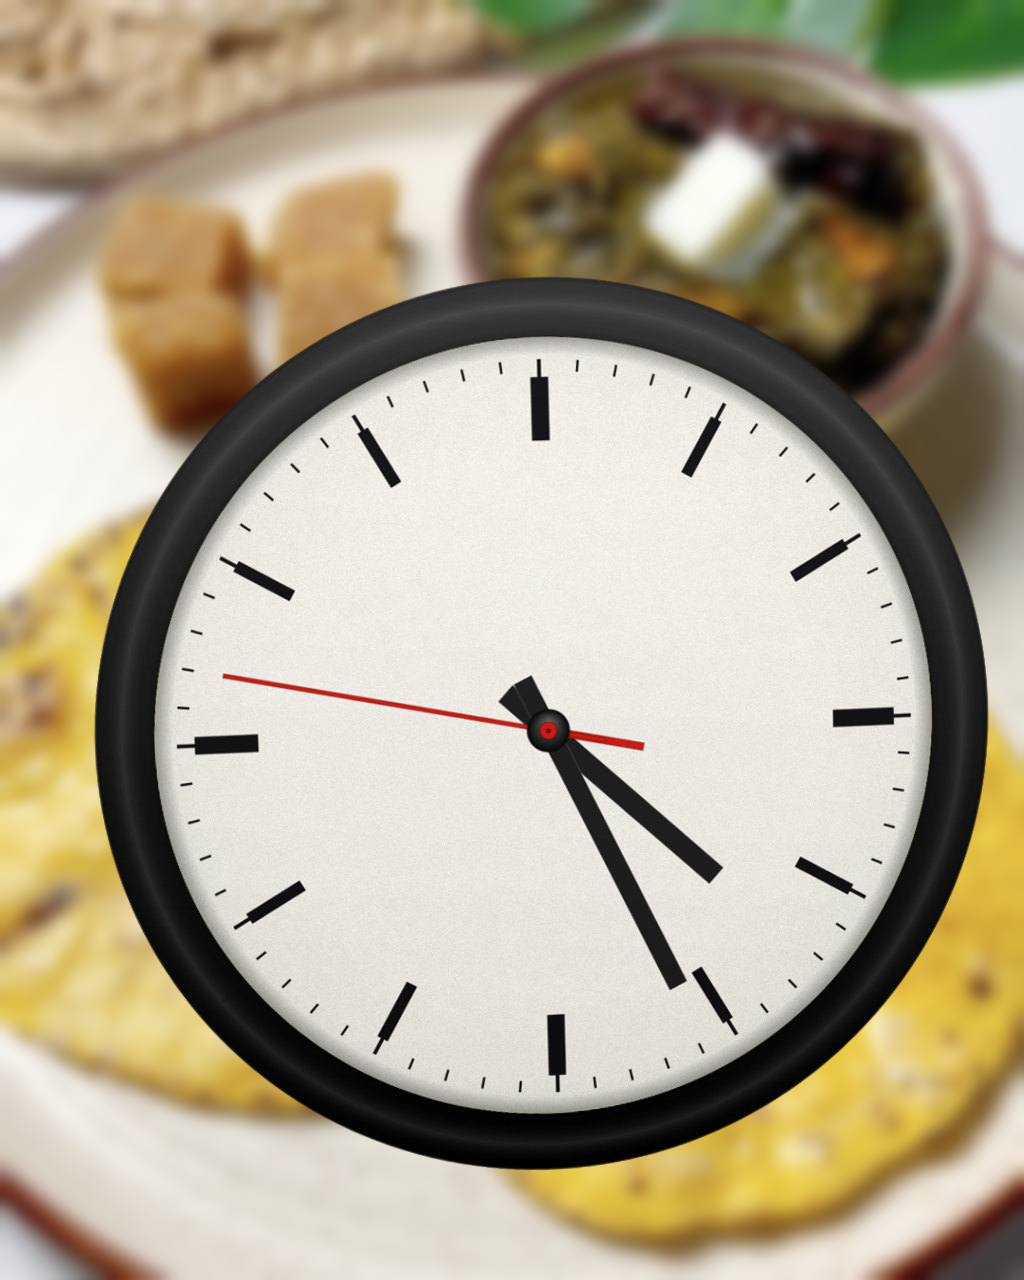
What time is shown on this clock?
4:25:47
